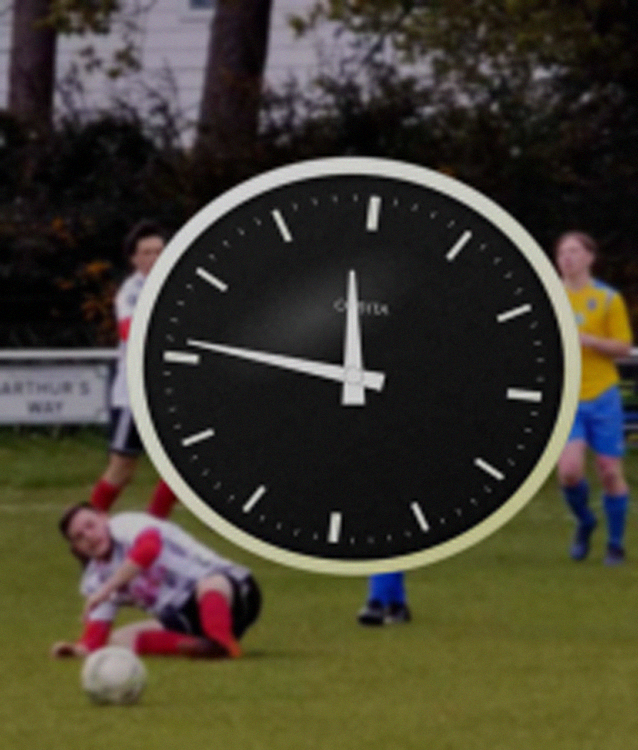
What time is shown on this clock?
11:46
